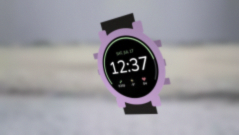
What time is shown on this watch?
12:37
